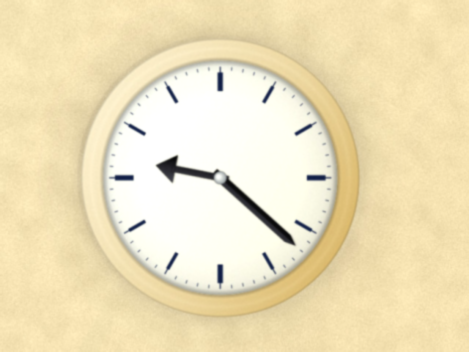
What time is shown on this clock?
9:22
